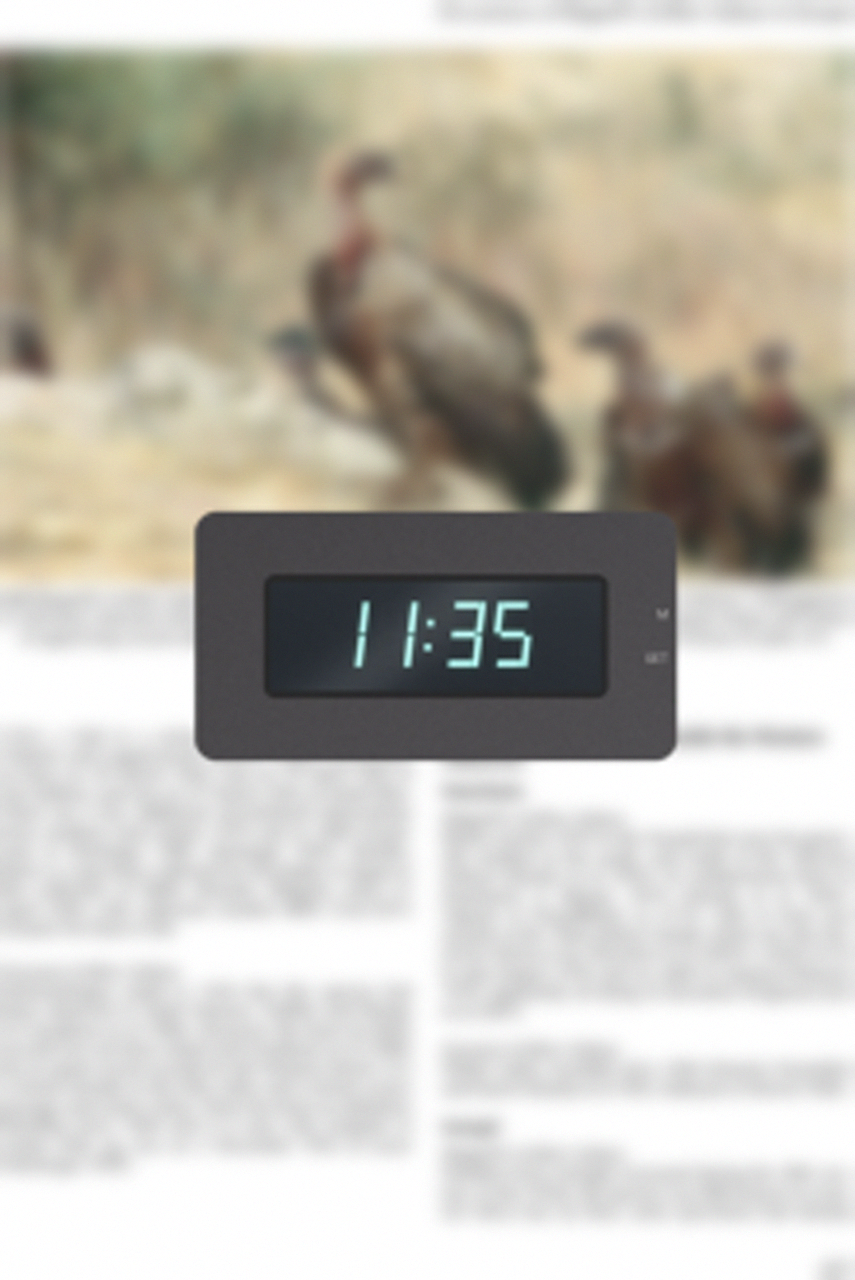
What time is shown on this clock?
11:35
